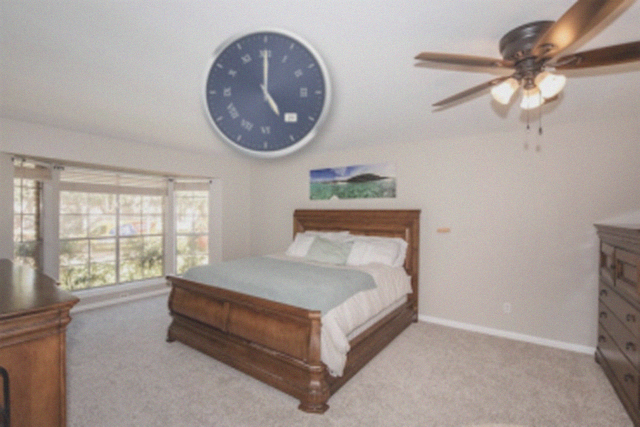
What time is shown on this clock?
5:00
